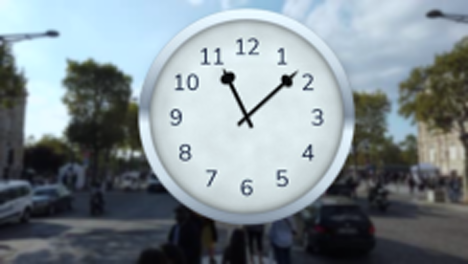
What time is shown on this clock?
11:08
